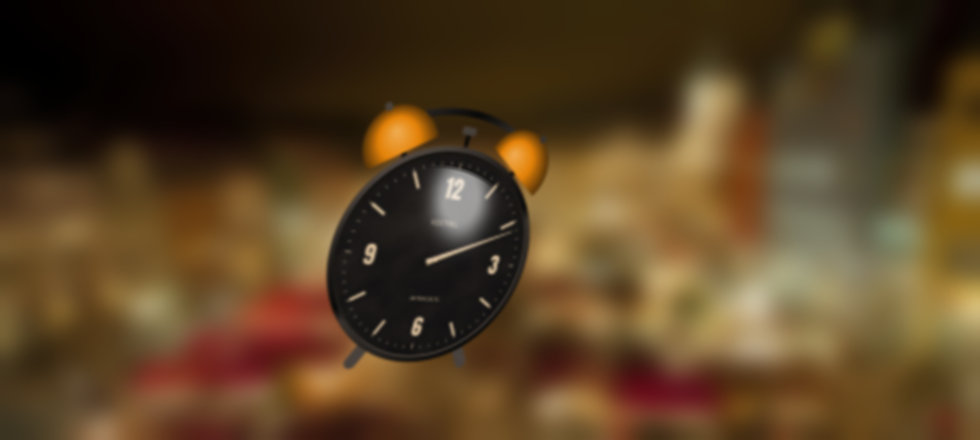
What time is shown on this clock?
2:11
